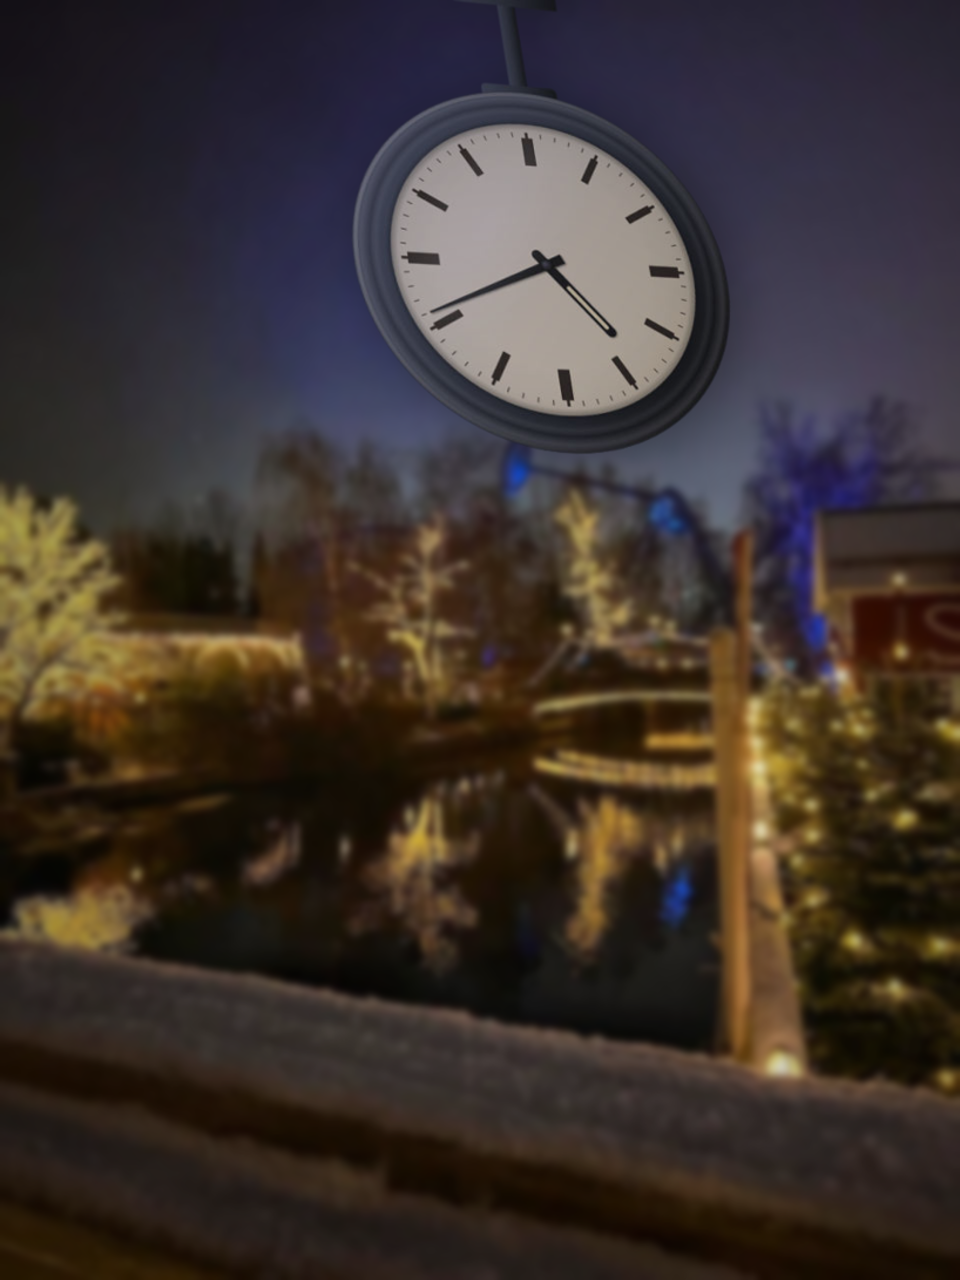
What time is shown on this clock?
4:41
